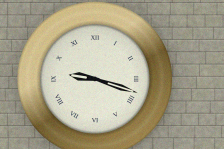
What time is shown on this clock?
9:18
